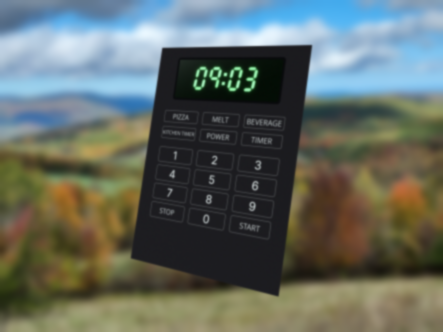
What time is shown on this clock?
9:03
